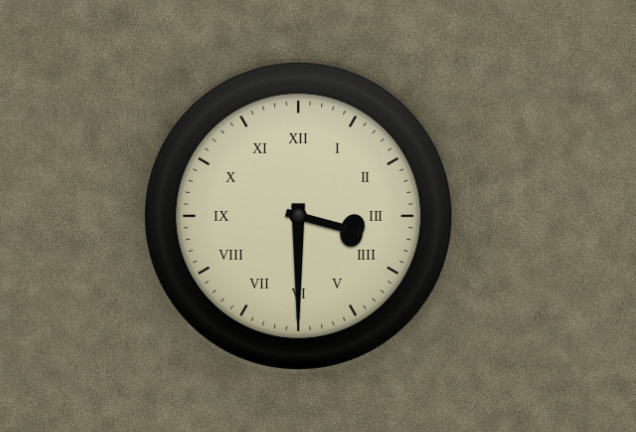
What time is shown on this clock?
3:30
